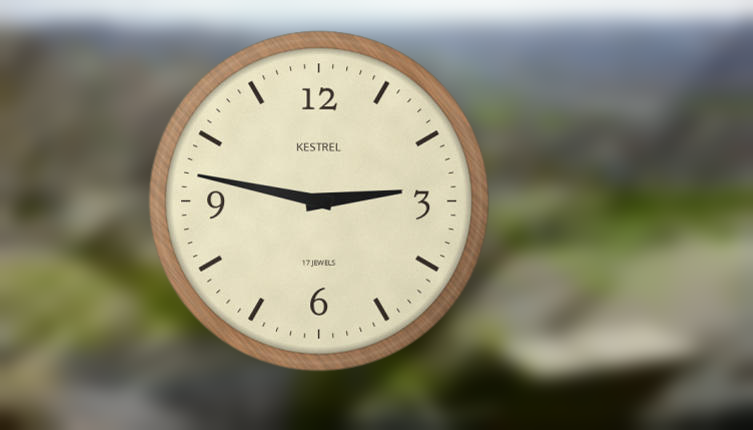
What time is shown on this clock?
2:47
